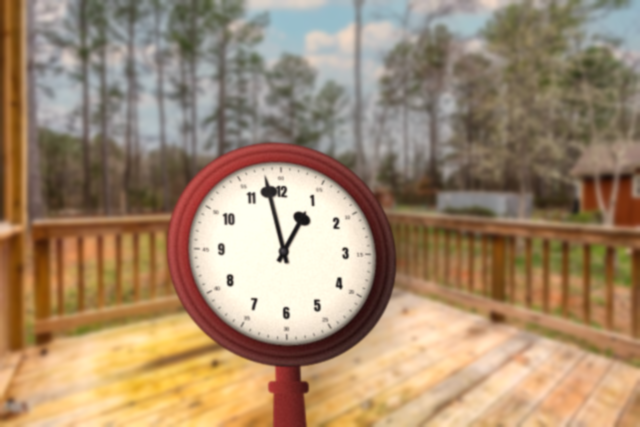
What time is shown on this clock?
12:58
